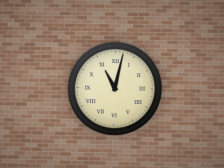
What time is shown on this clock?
11:02
